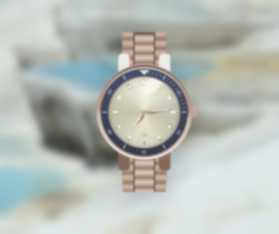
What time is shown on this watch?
7:14
